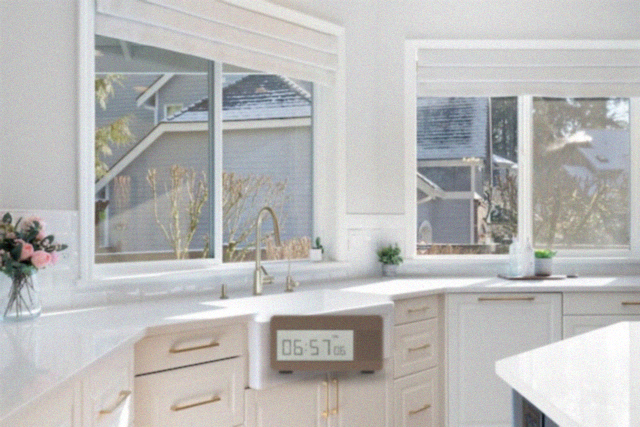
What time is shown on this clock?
6:57
